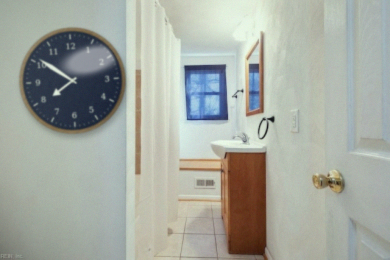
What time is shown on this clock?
7:51
